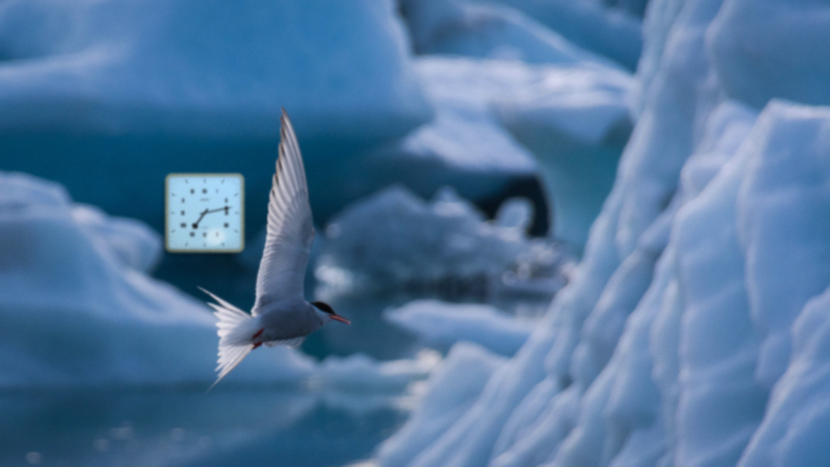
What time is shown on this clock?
7:13
